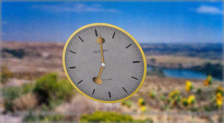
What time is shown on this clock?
7:01
